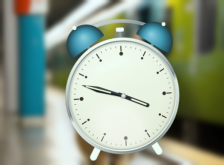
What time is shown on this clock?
3:48
